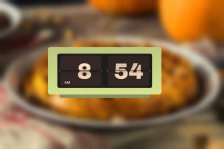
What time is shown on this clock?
8:54
